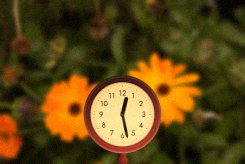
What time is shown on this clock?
12:28
